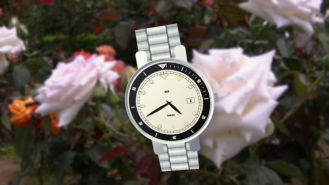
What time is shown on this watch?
4:41
